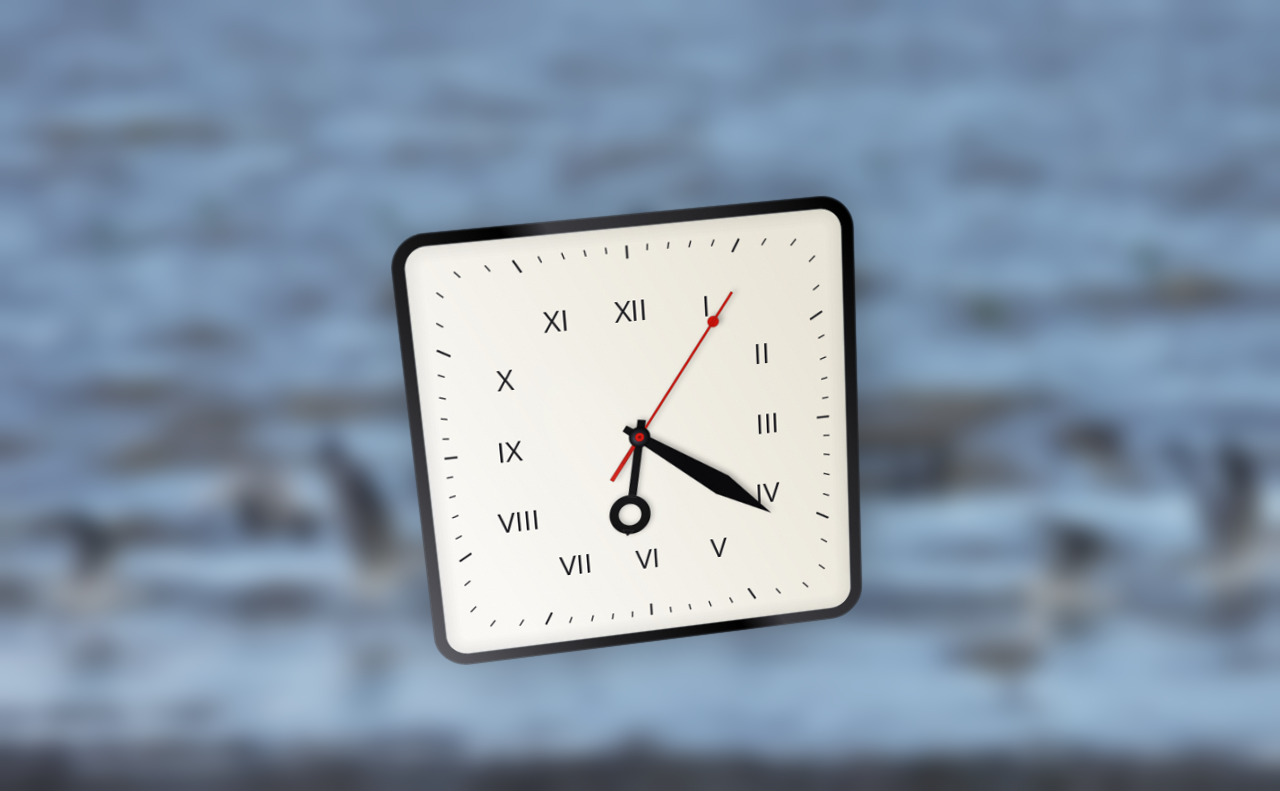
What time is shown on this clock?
6:21:06
